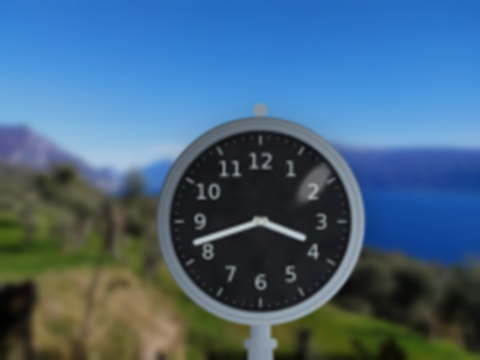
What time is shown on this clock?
3:42
